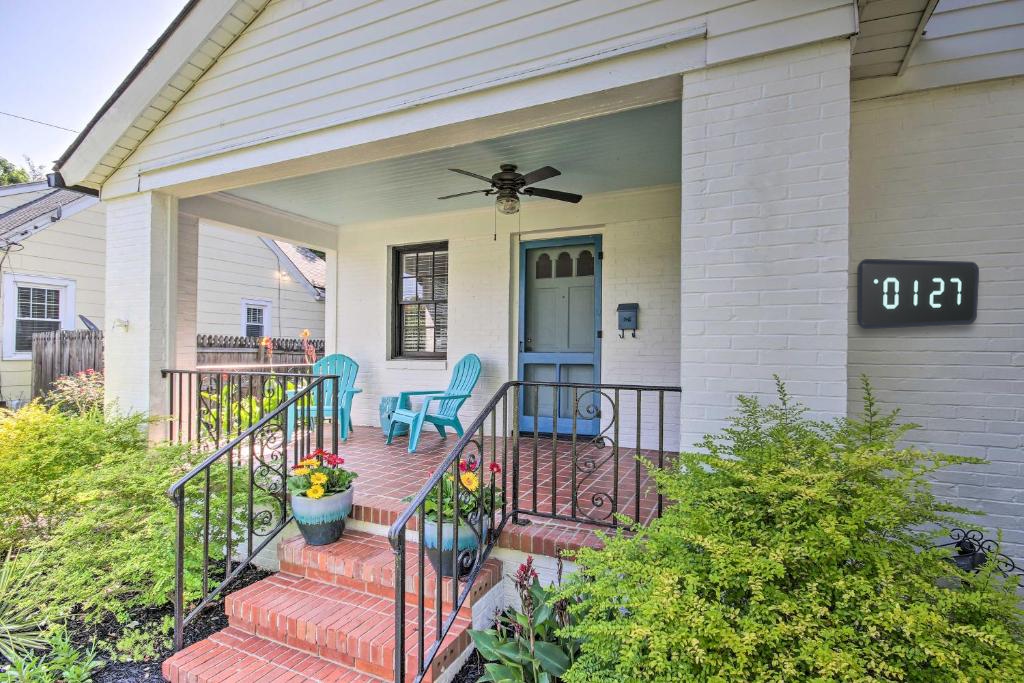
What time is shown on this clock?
1:27
